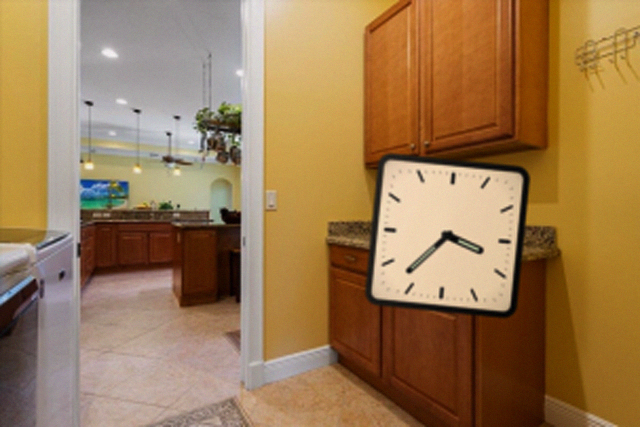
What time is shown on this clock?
3:37
